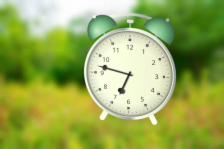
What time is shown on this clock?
6:47
